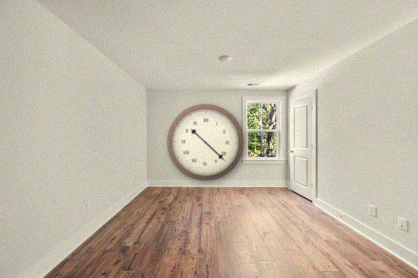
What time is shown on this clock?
10:22
